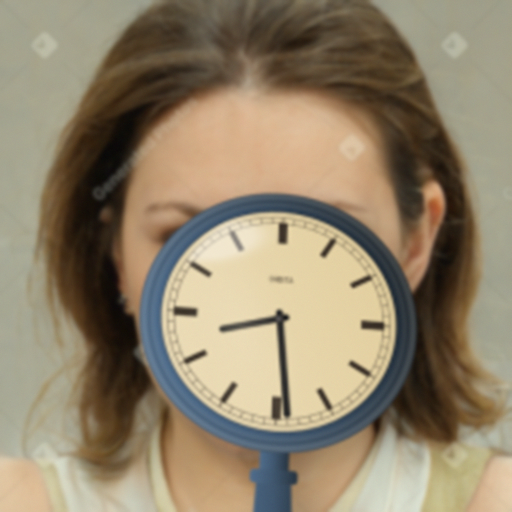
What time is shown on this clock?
8:29
